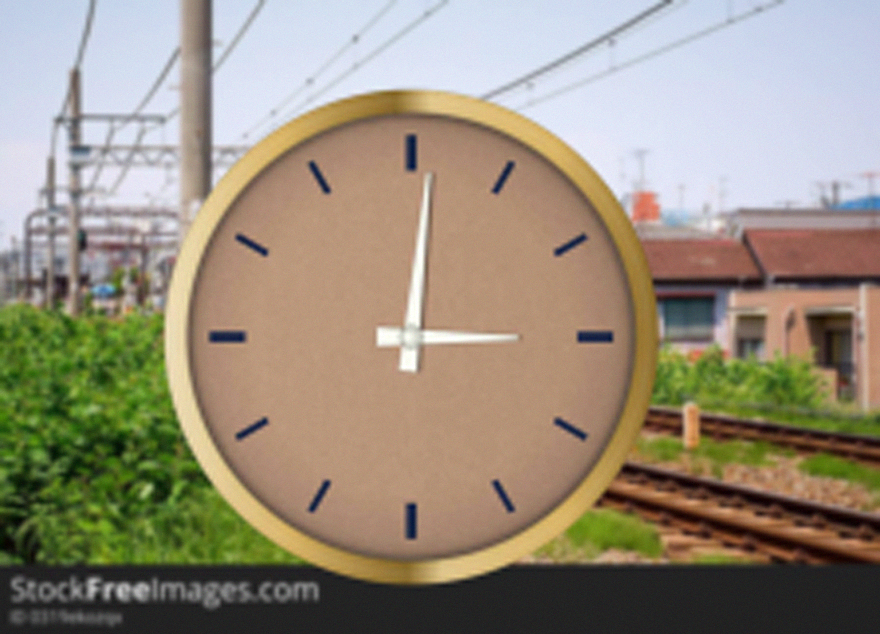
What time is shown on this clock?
3:01
